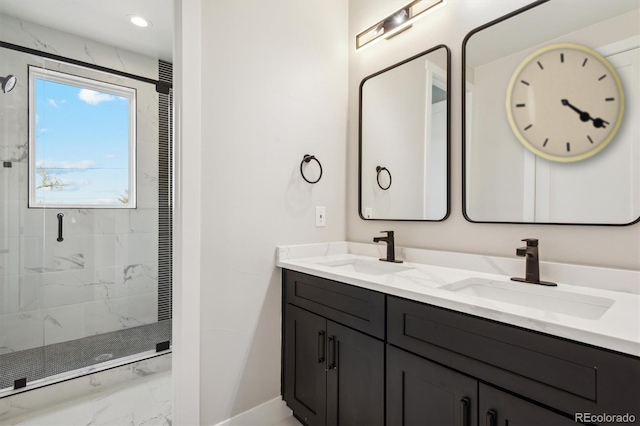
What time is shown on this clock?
4:21
